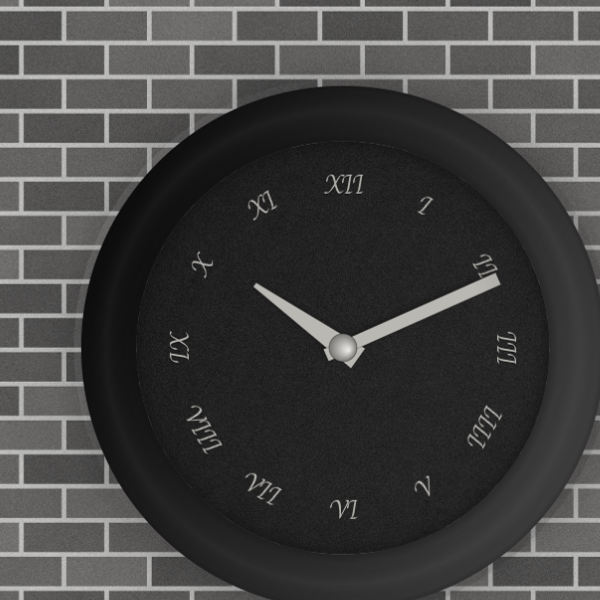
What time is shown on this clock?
10:11
